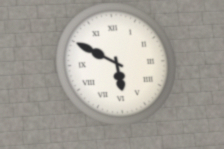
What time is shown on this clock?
5:50
